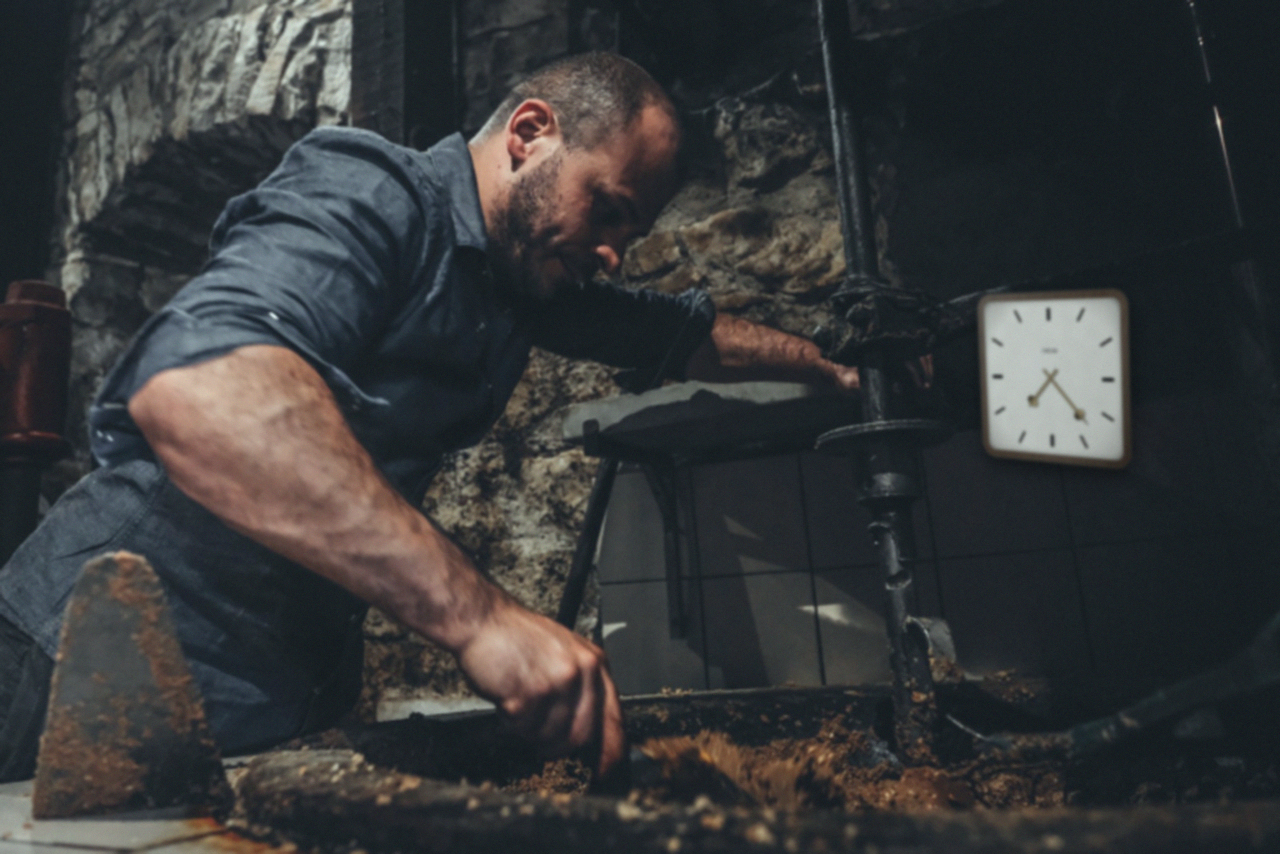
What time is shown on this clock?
7:23
